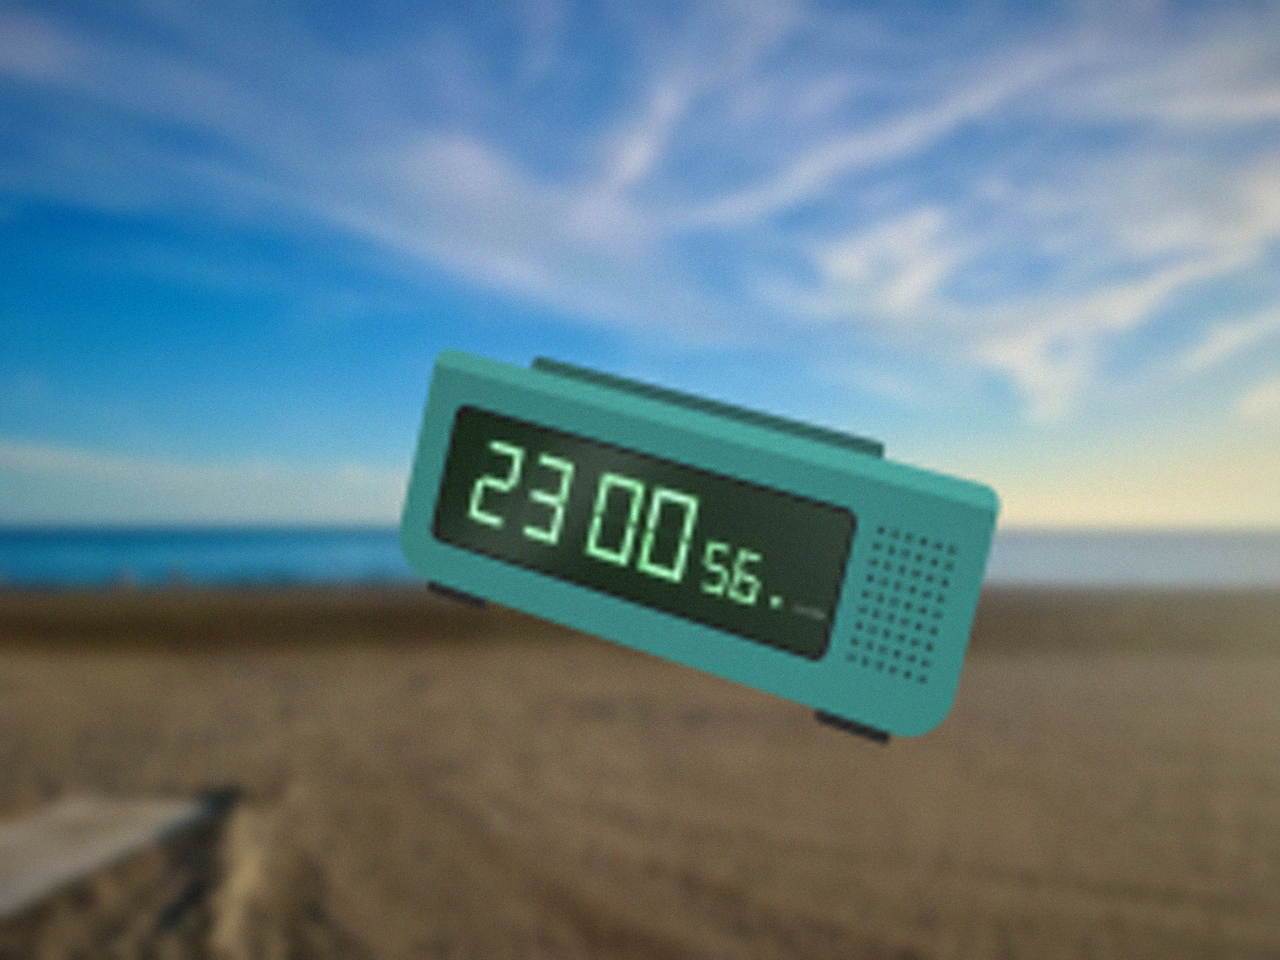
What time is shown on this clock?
23:00:56
